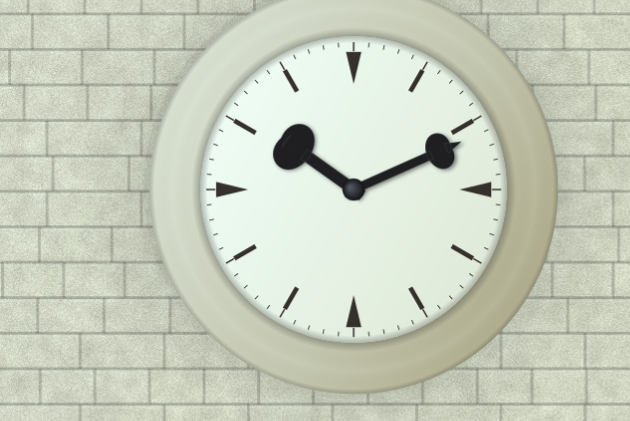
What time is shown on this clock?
10:11
